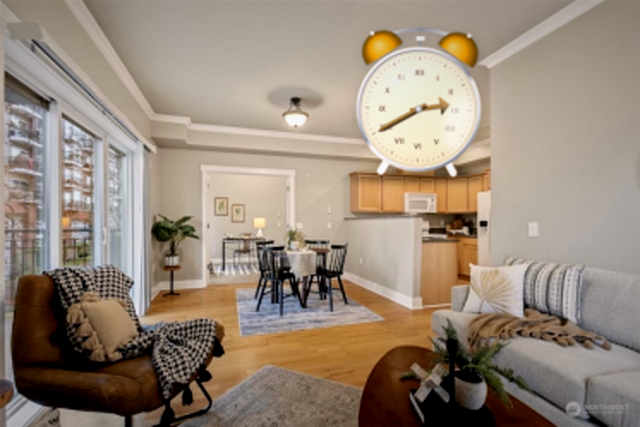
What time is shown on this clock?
2:40
